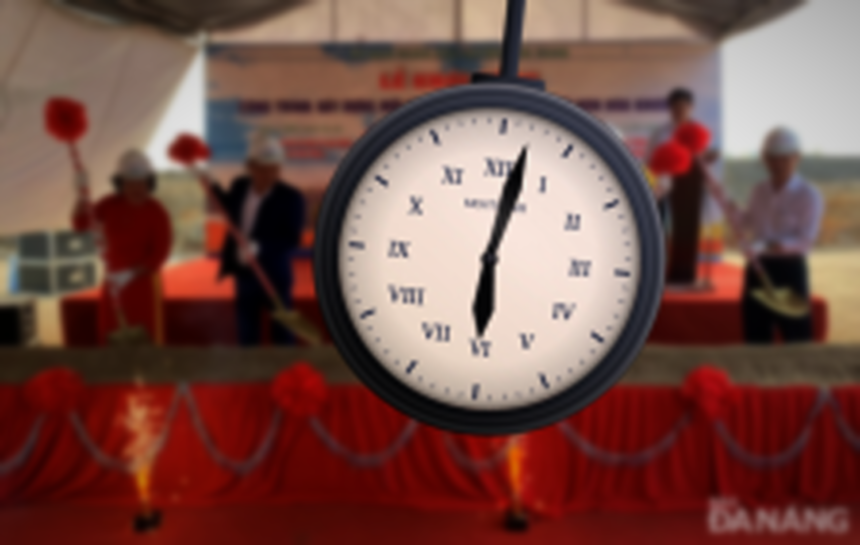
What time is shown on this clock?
6:02
